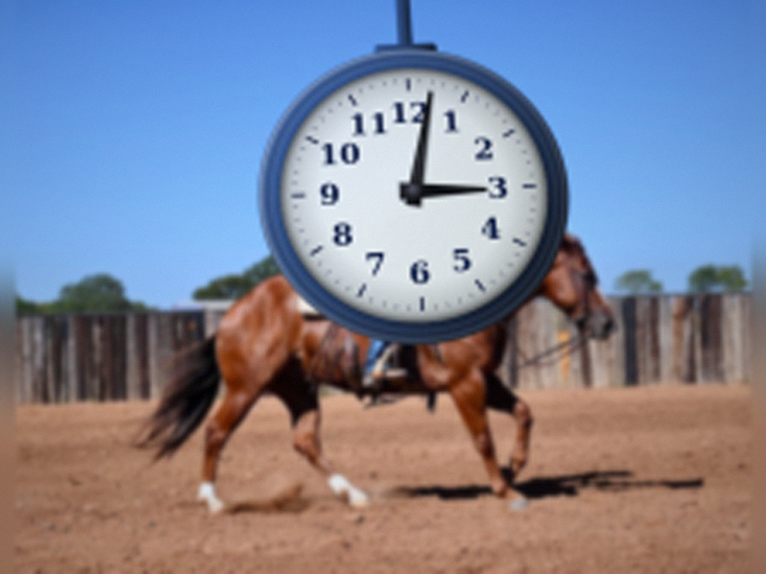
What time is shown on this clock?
3:02
